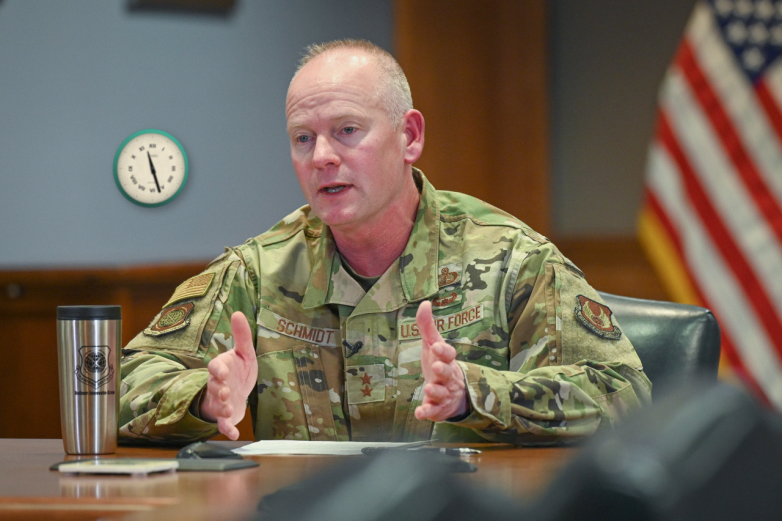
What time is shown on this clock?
11:27
